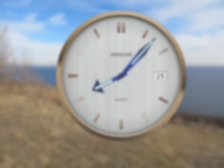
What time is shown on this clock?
8:07
